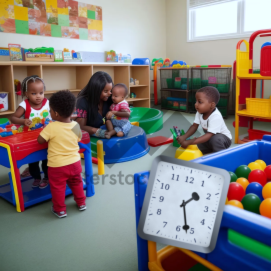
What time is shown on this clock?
1:27
